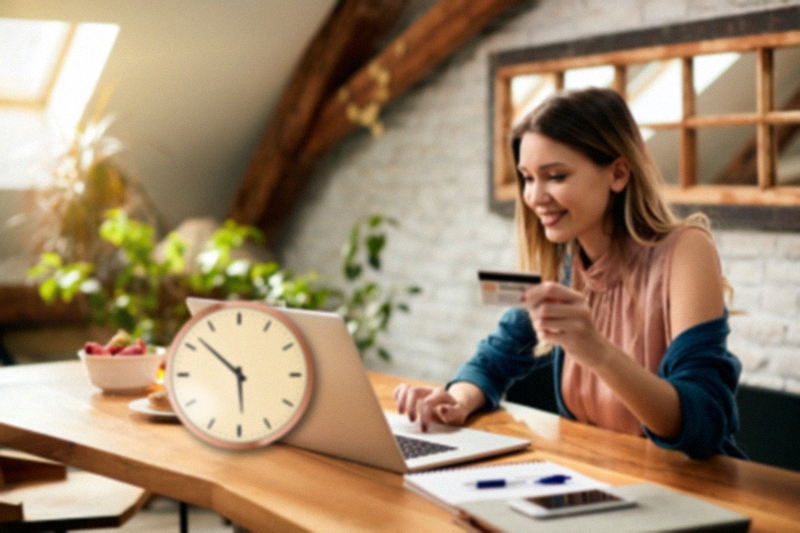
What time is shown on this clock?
5:52
